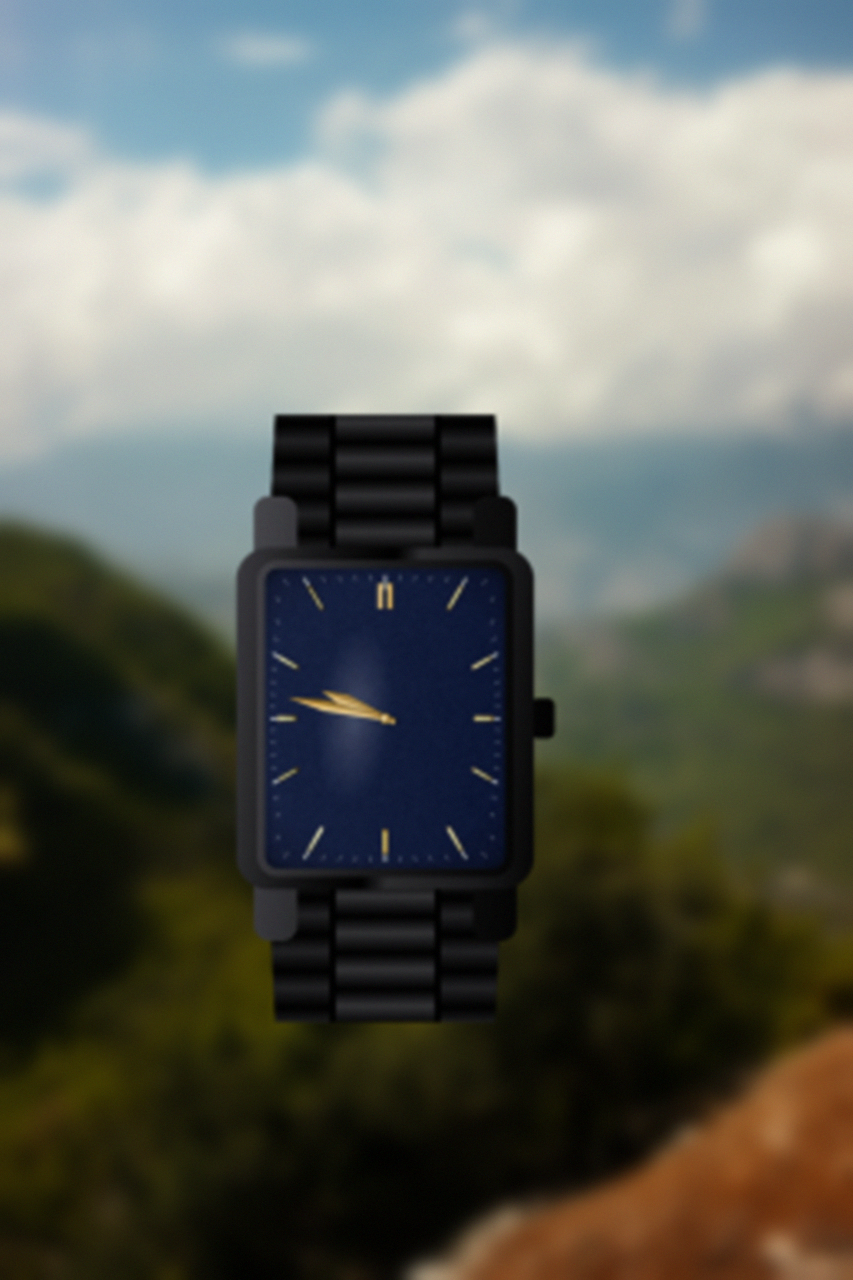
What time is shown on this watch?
9:47
